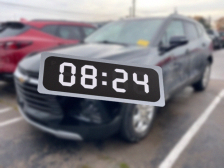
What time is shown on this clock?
8:24
